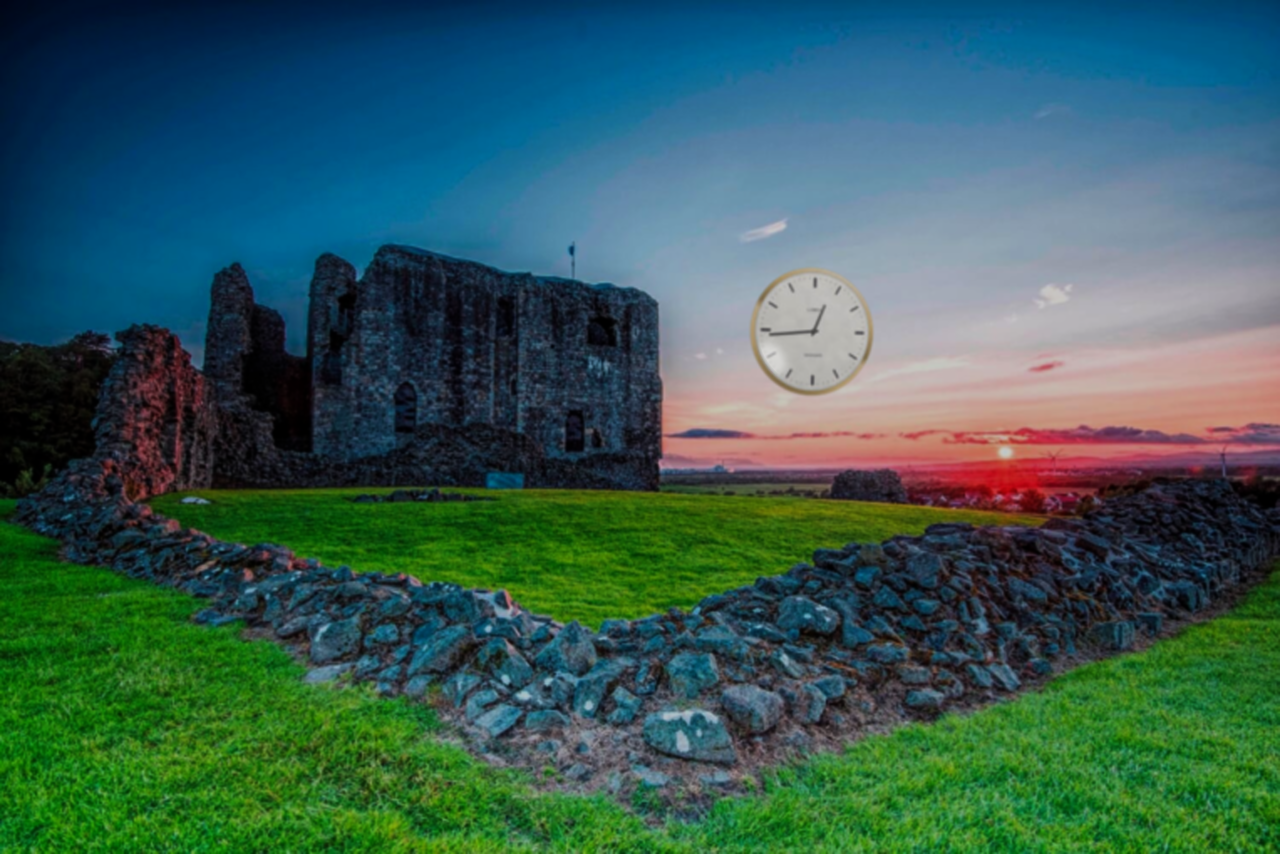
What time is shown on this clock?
12:44
